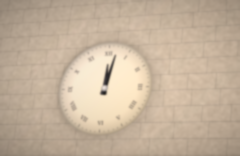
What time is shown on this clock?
12:02
